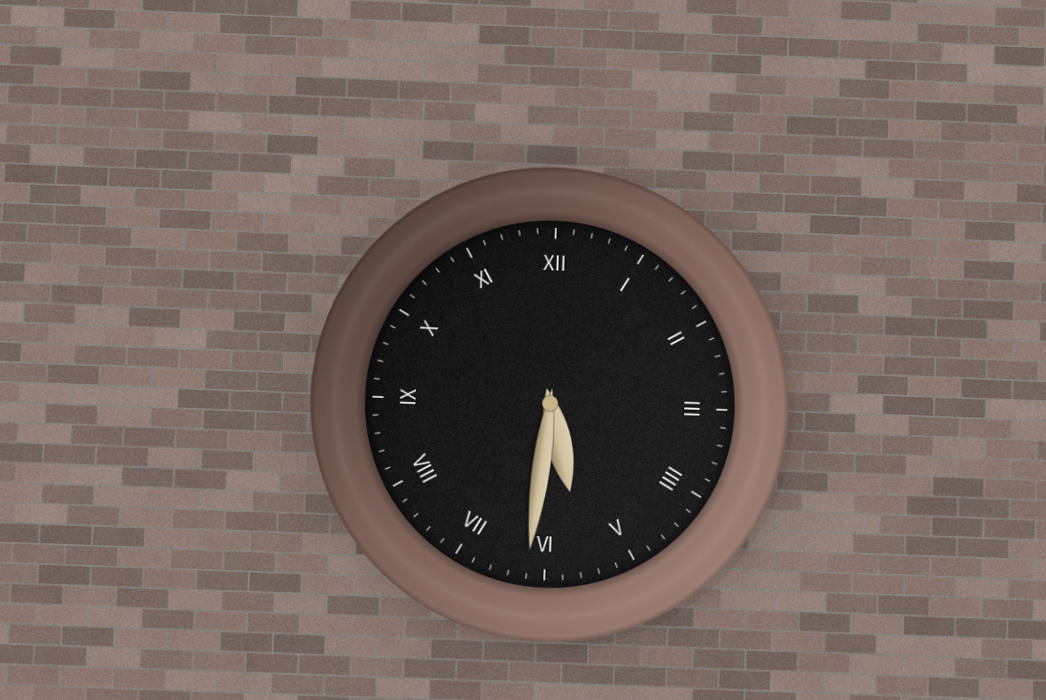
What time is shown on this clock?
5:31
